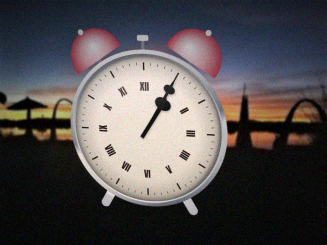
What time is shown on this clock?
1:05
